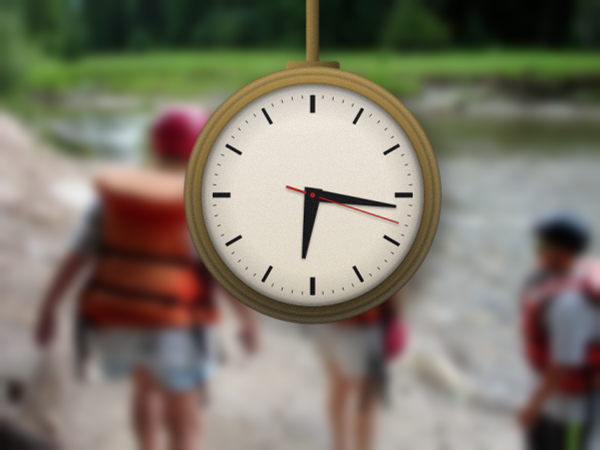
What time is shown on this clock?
6:16:18
